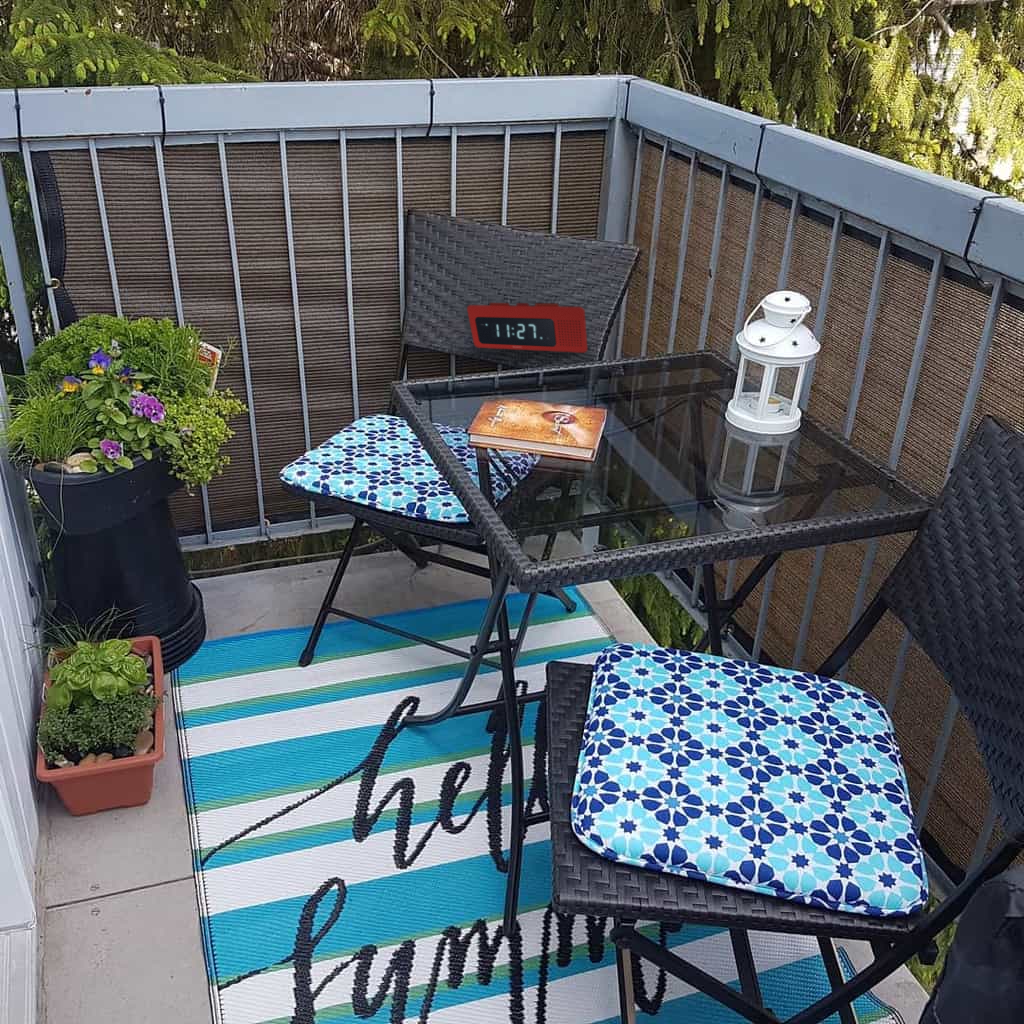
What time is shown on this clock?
11:27
